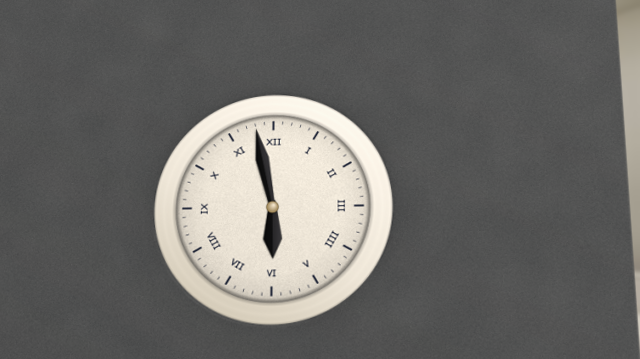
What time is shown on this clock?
5:58
